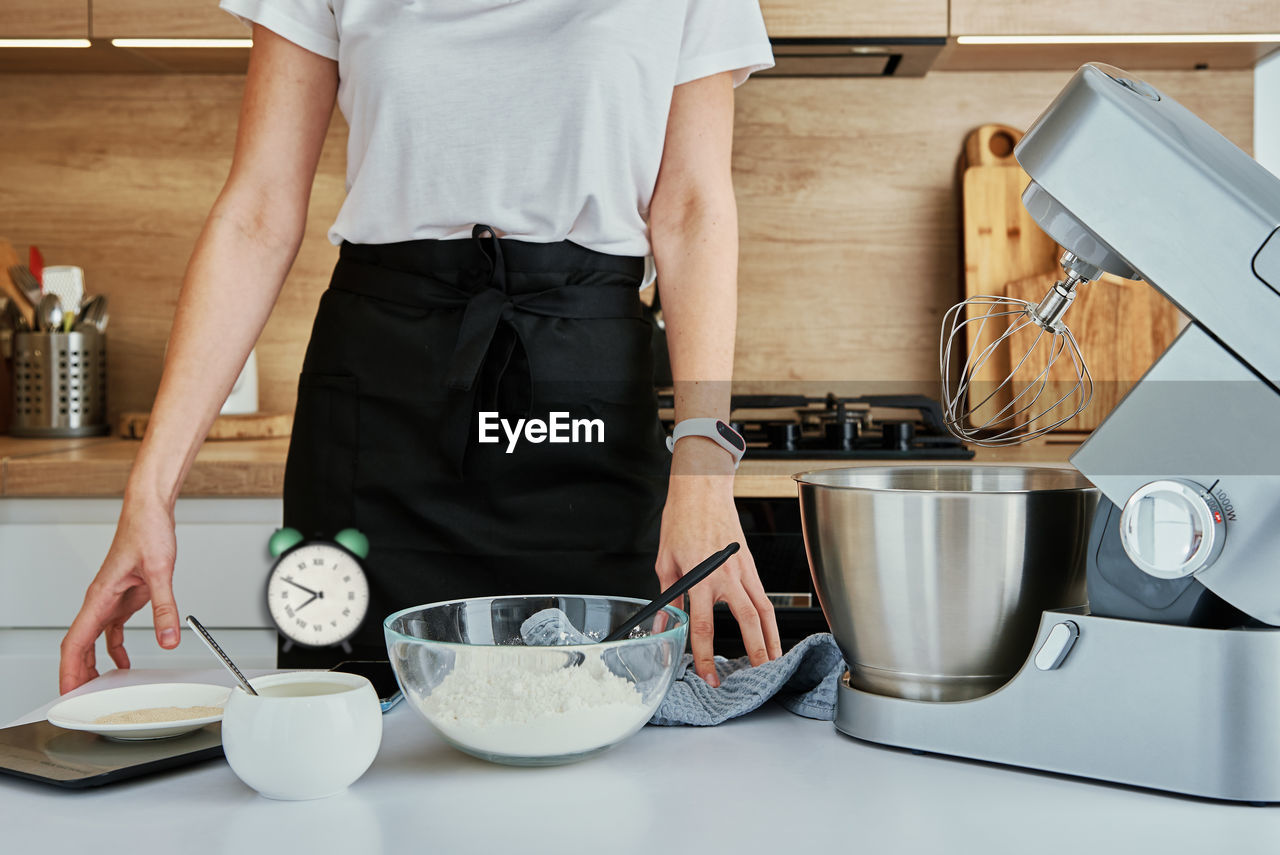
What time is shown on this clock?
7:49
